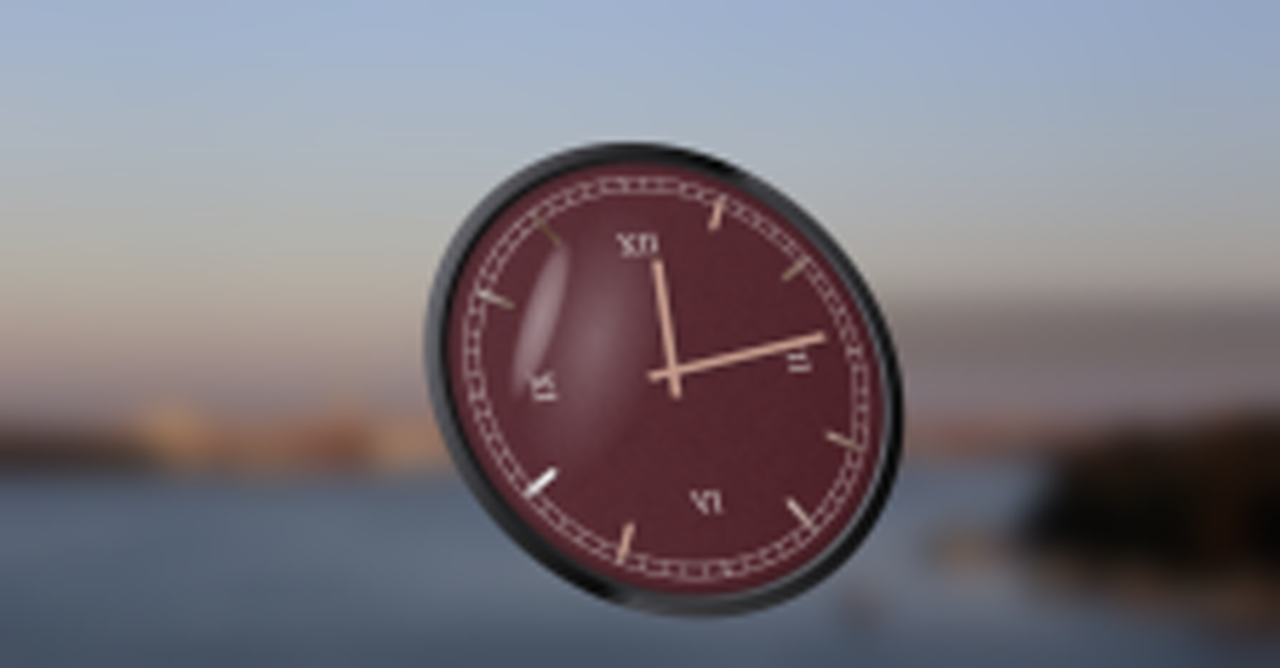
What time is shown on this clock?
12:14
